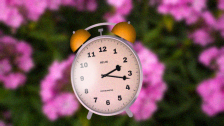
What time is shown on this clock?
2:17
